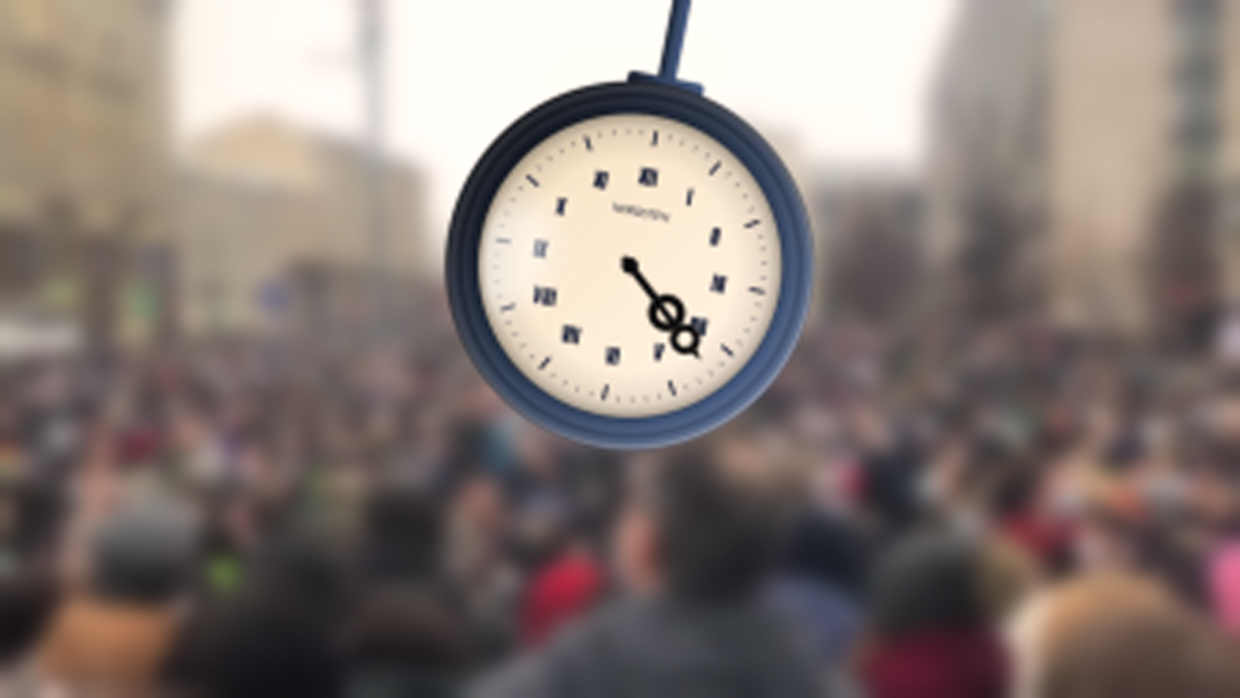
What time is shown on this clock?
4:22
